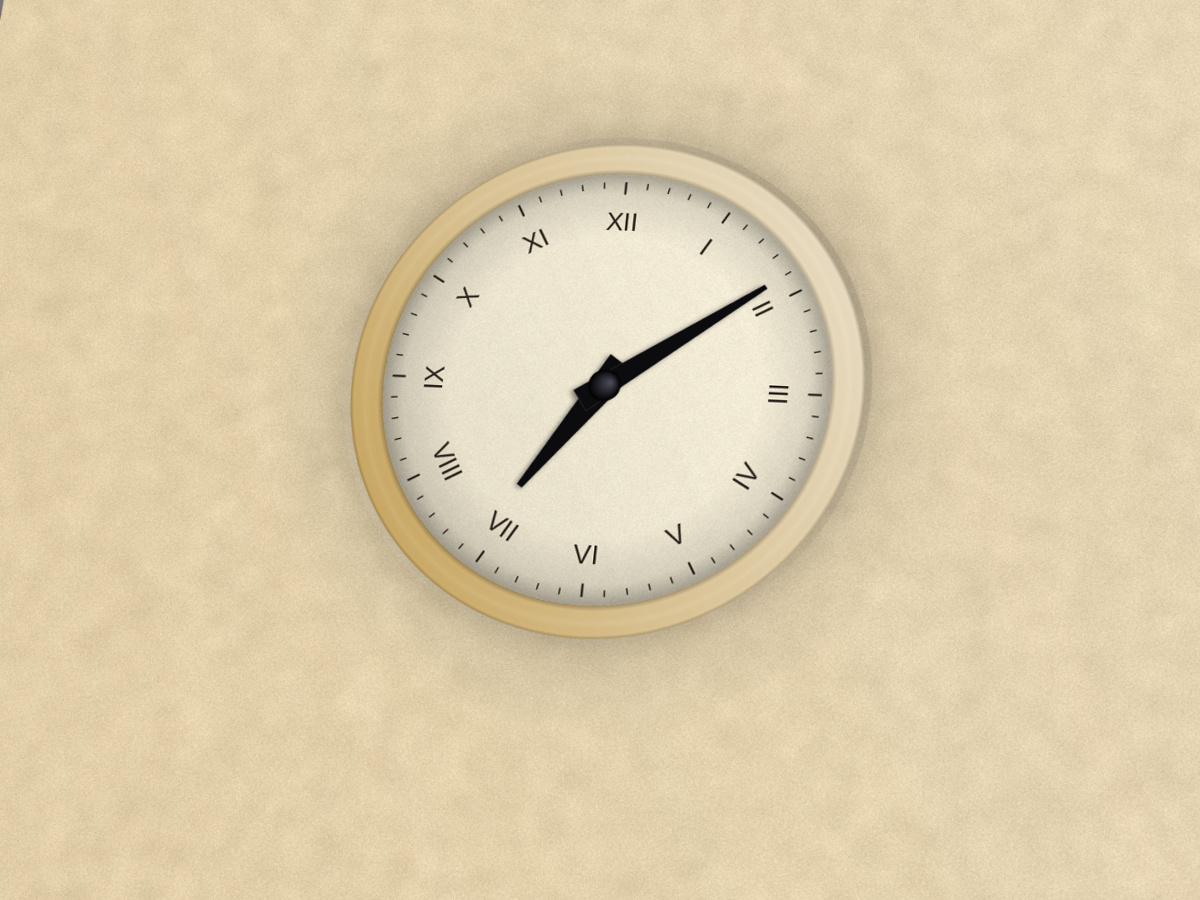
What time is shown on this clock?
7:09
